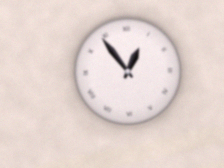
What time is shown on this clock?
12:54
